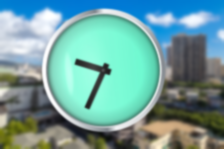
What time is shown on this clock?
9:34
